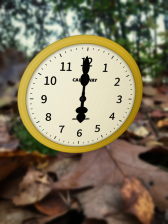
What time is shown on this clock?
6:00
